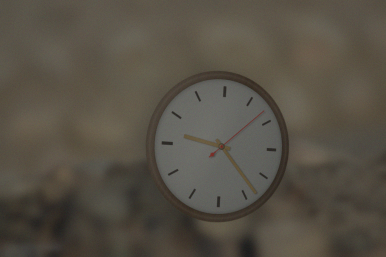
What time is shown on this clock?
9:23:08
